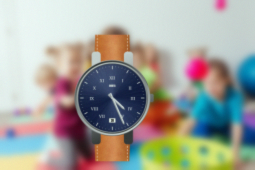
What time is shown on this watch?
4:26
